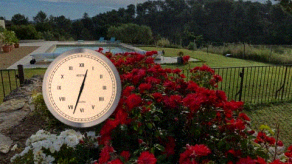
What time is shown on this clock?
12:33
